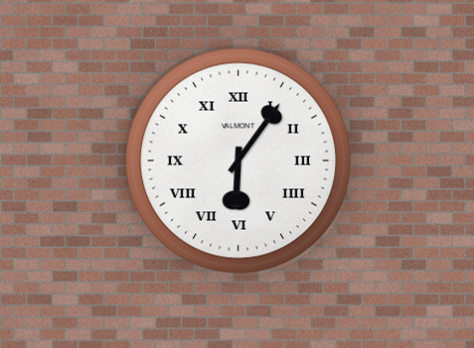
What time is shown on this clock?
6:06
